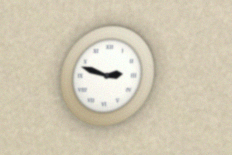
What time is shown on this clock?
2:48
